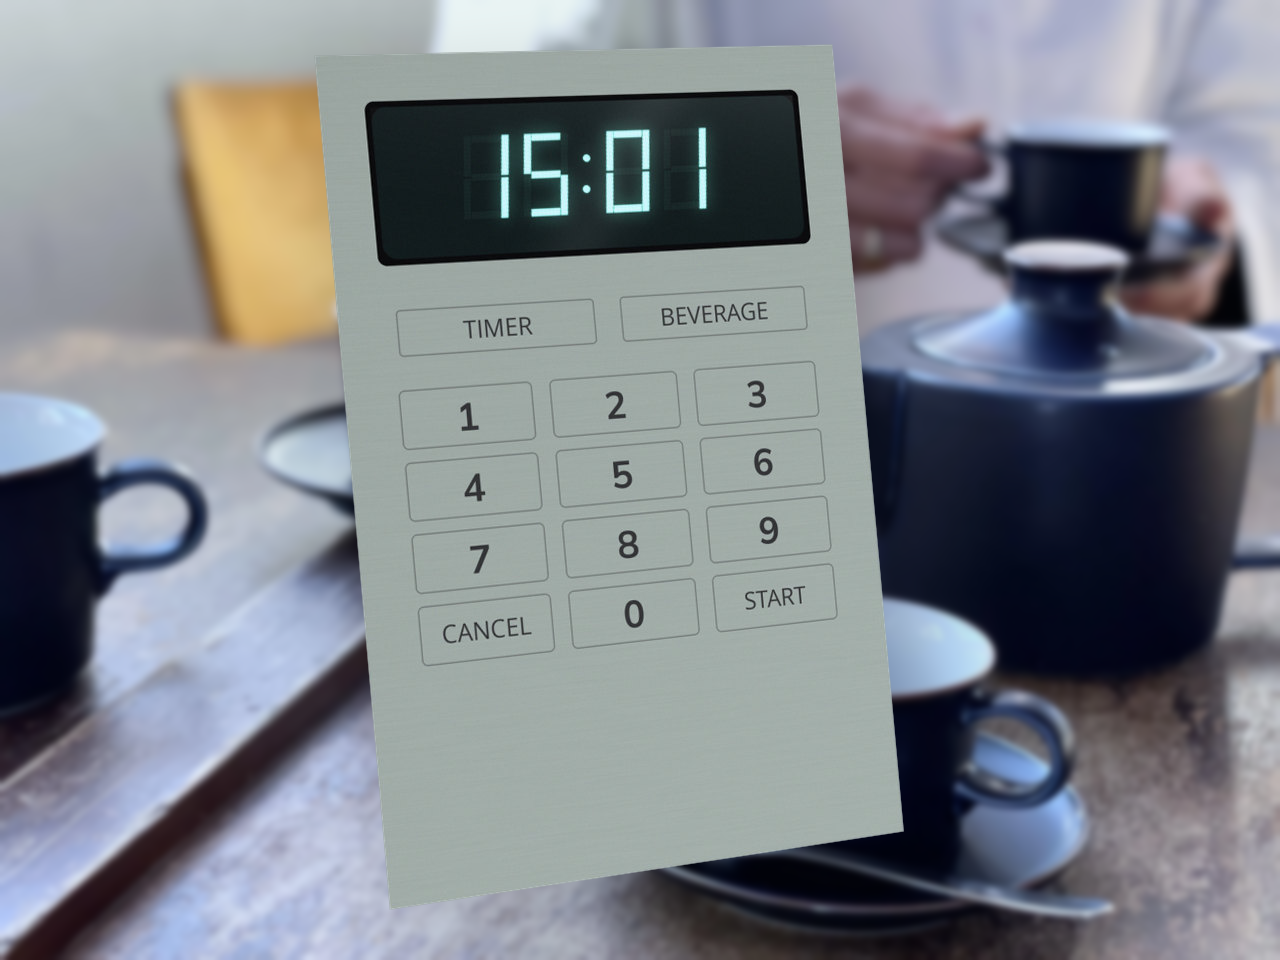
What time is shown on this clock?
15:01
